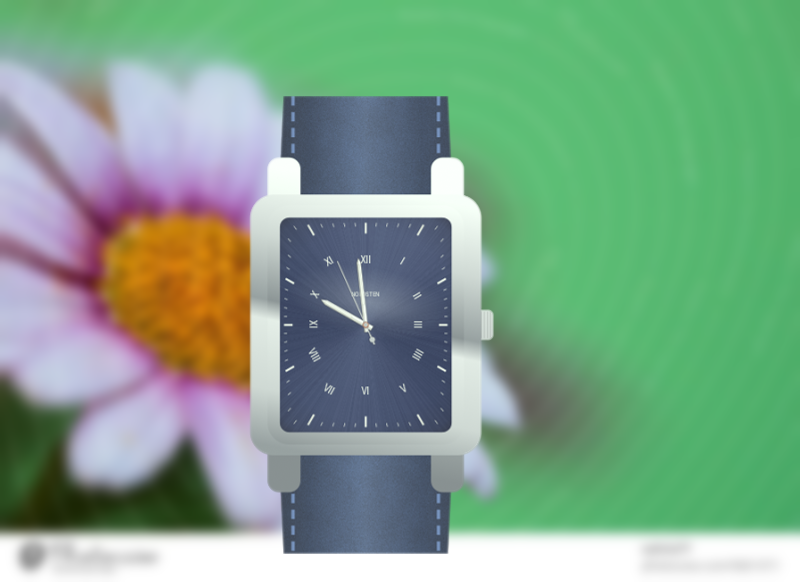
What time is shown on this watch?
9:58:56
